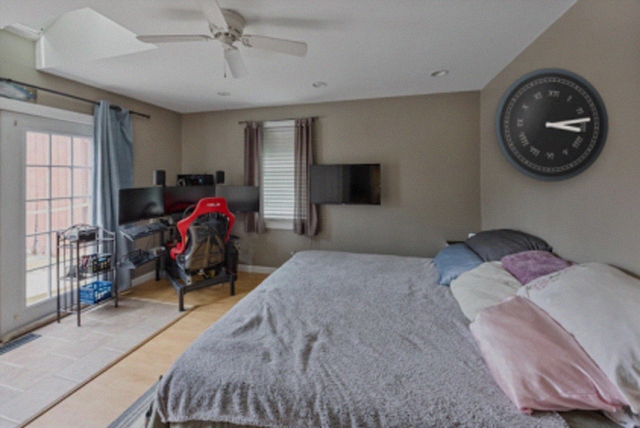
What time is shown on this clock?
3:13
